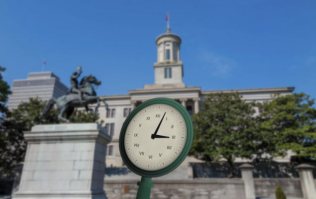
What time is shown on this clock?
3:03
